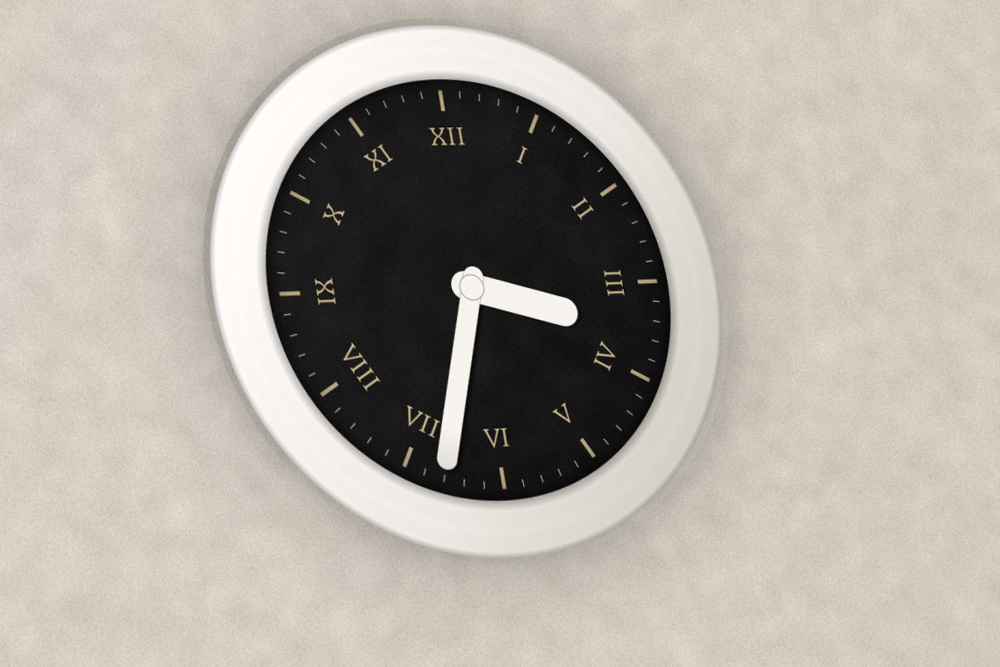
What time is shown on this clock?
3:33
